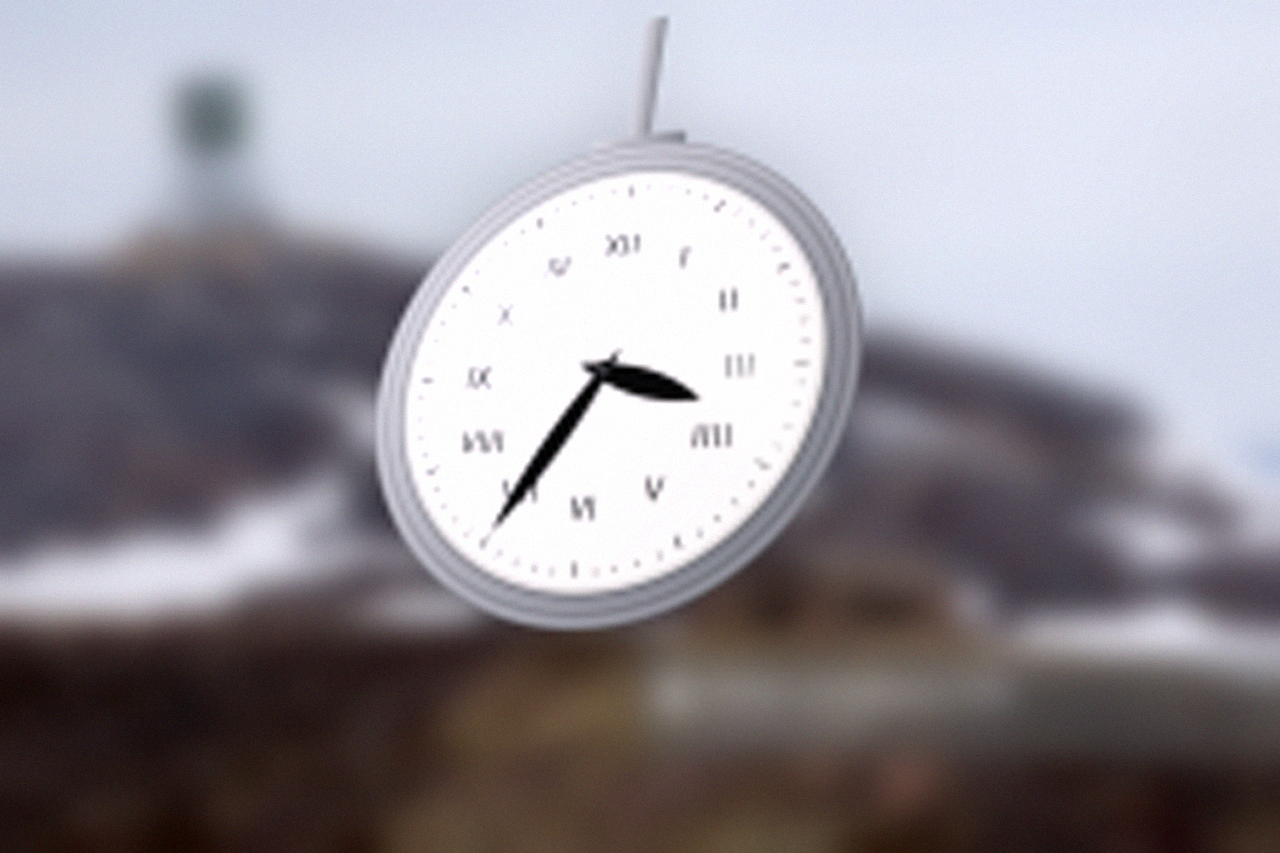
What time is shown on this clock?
3:35
